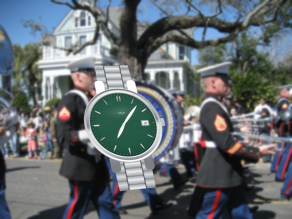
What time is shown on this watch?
7:07
